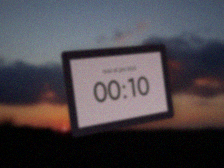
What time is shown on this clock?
0:10
